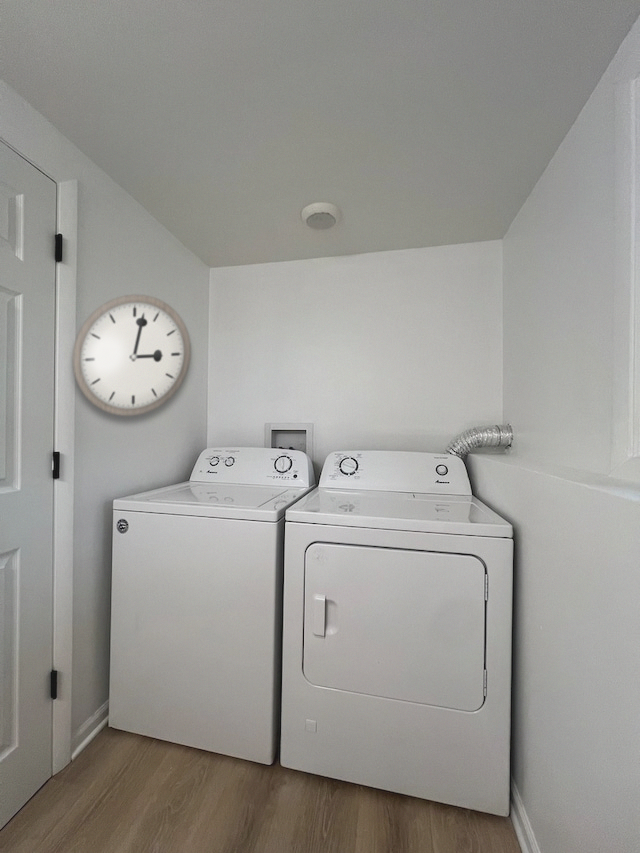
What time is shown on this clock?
3:02
